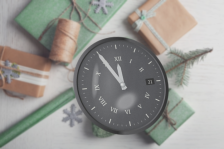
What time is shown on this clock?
11:55
